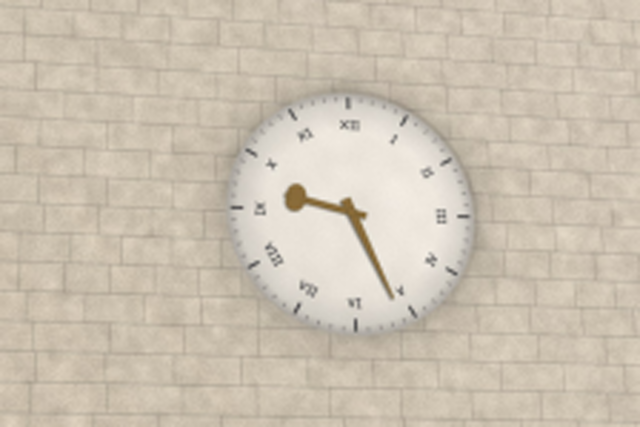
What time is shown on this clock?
9:26
